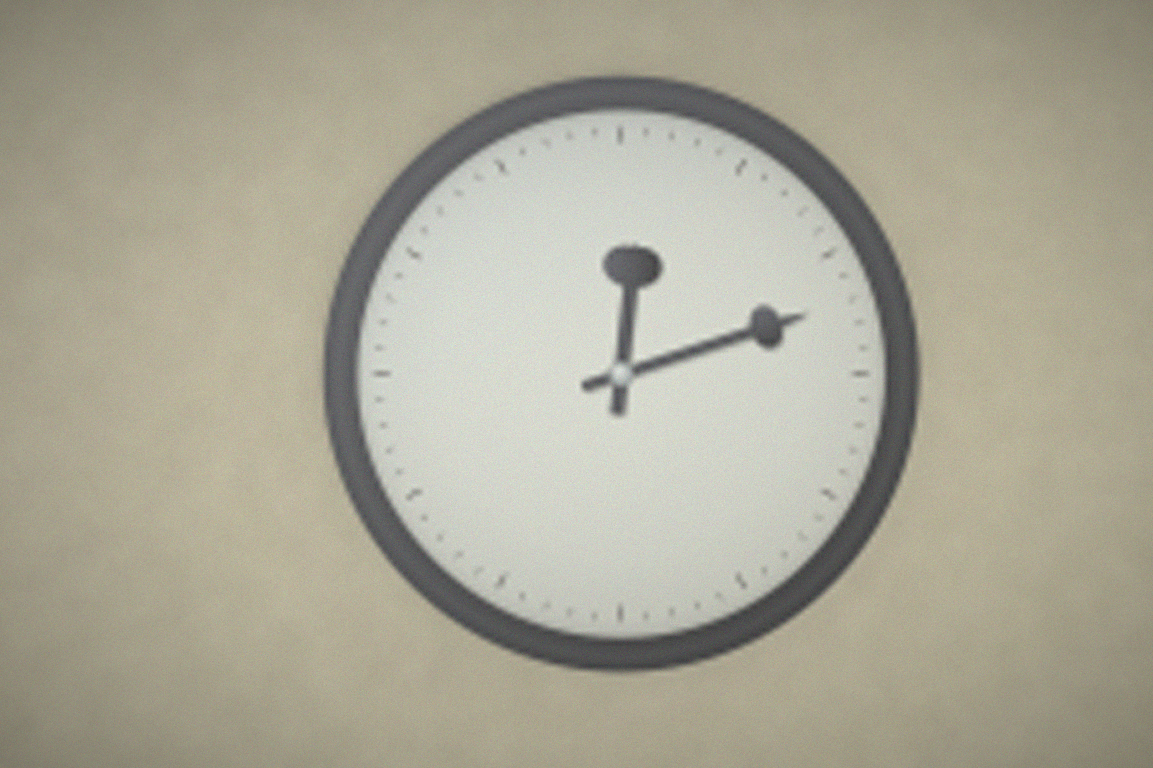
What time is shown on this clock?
12:12
